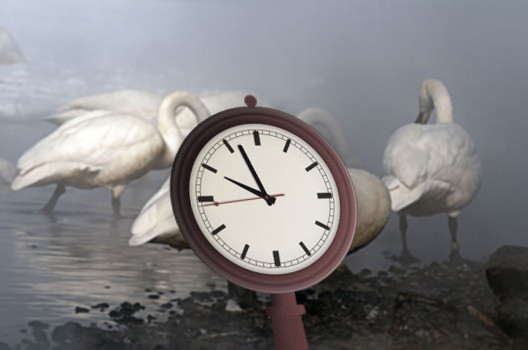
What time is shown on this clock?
9:56:44
